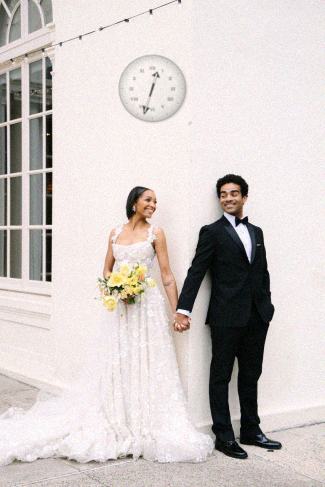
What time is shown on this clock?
12:33
